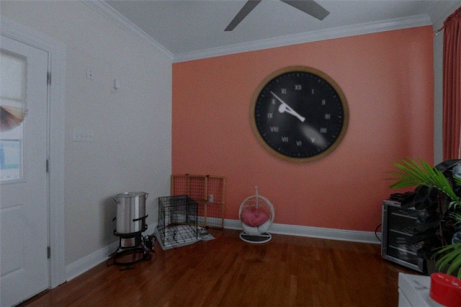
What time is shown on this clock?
9:52
